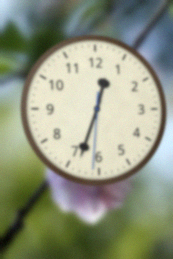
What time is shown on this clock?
12:33:31
